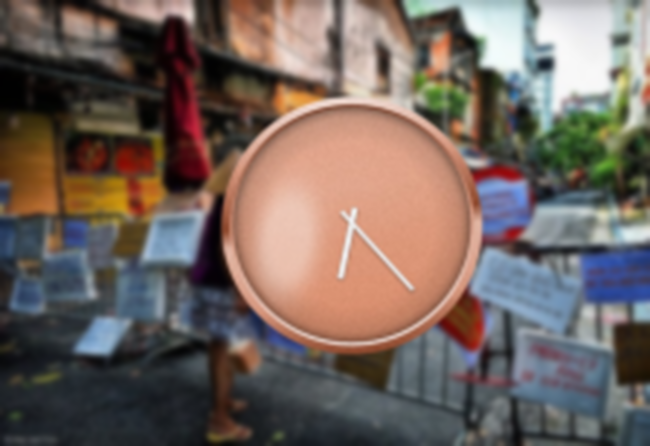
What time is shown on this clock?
6:23
